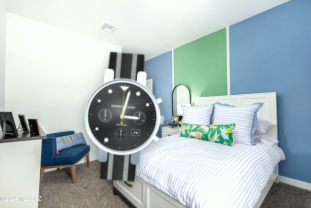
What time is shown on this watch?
3:02
